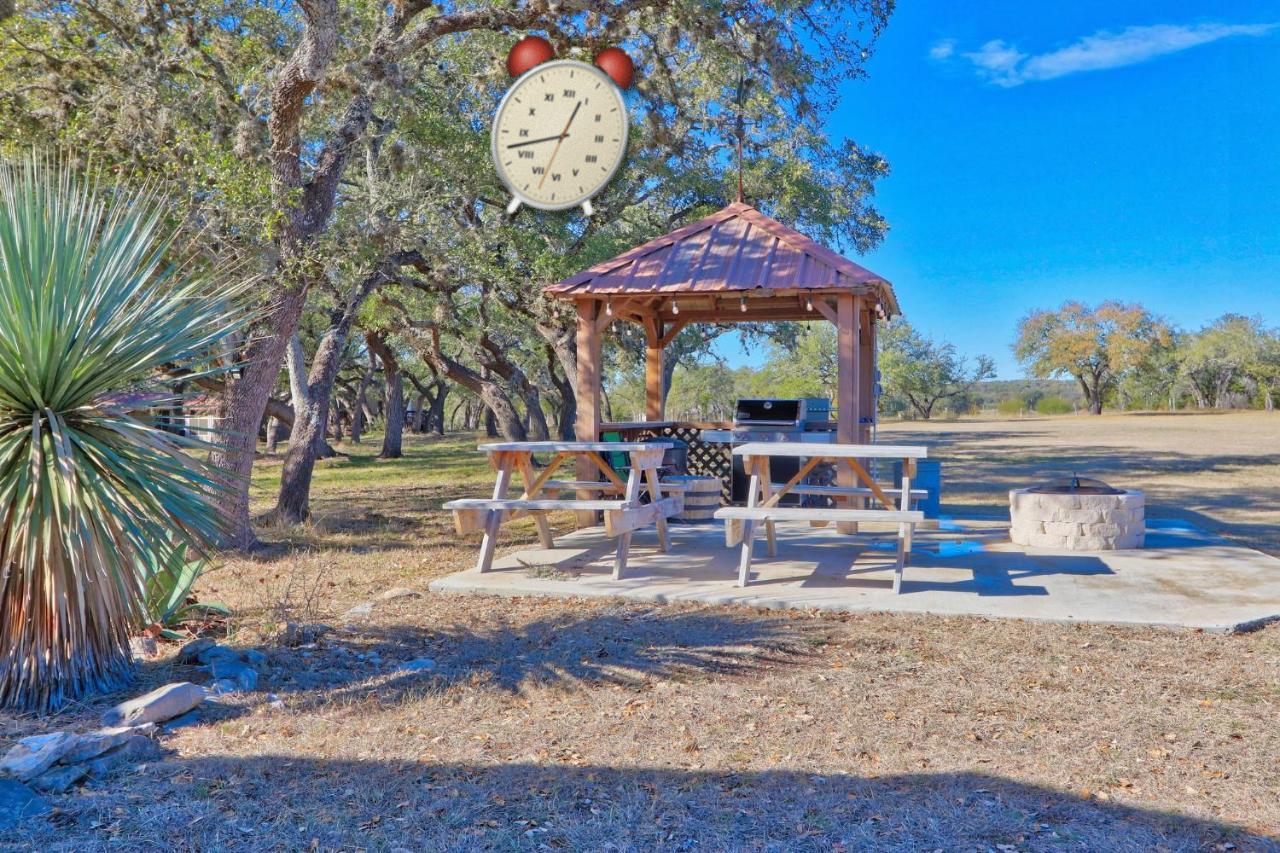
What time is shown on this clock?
12:42:33
